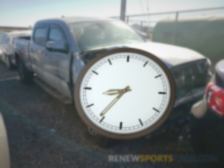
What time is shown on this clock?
8:36
